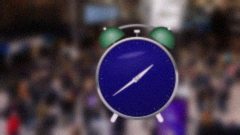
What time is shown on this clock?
1:39
